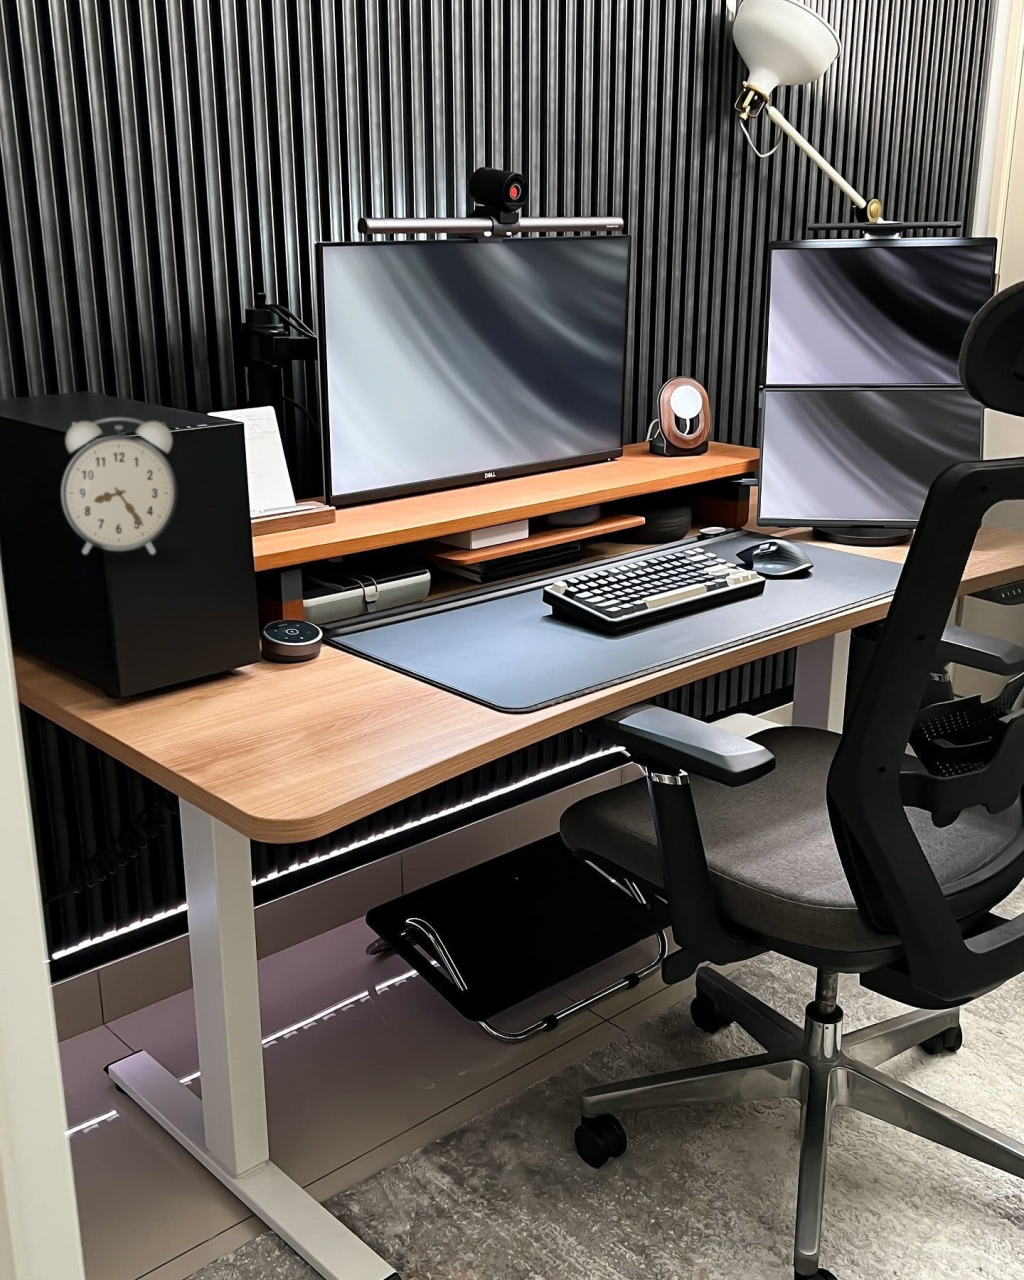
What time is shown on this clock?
8:24
